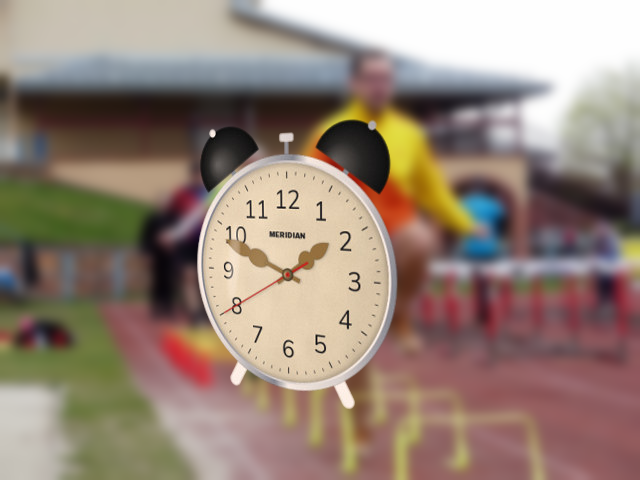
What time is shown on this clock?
1:48:40
